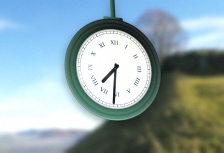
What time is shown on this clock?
7:31
